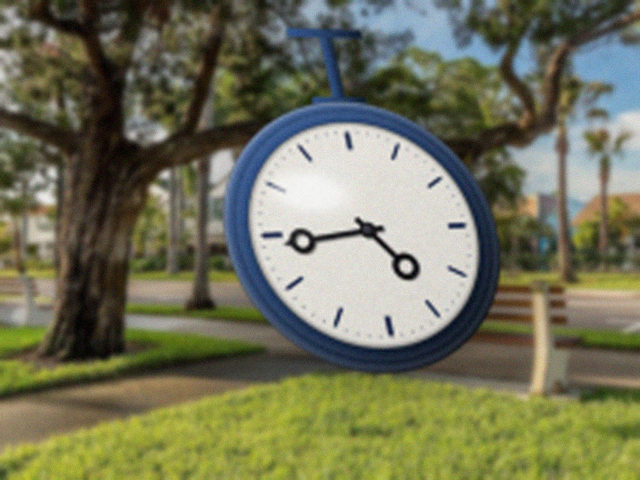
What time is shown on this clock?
4:44
